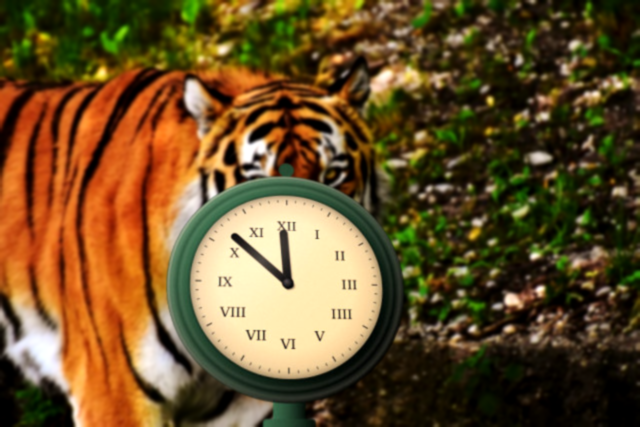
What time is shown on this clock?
11:52
